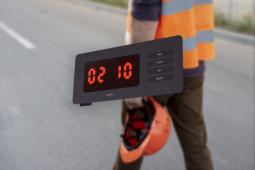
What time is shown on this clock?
2:10
